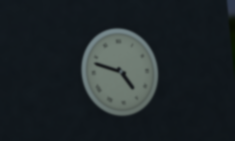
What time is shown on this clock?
4:48
